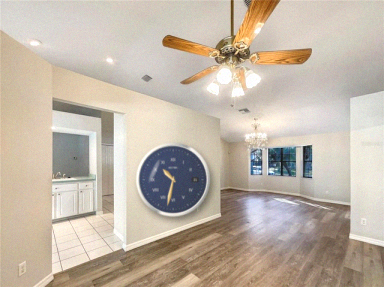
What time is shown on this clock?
10:32
